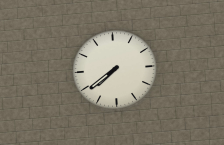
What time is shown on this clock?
7:39
